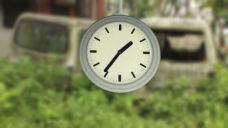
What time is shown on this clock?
1:36
